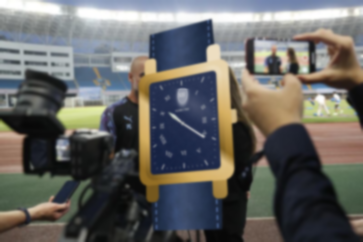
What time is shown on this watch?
10:21
